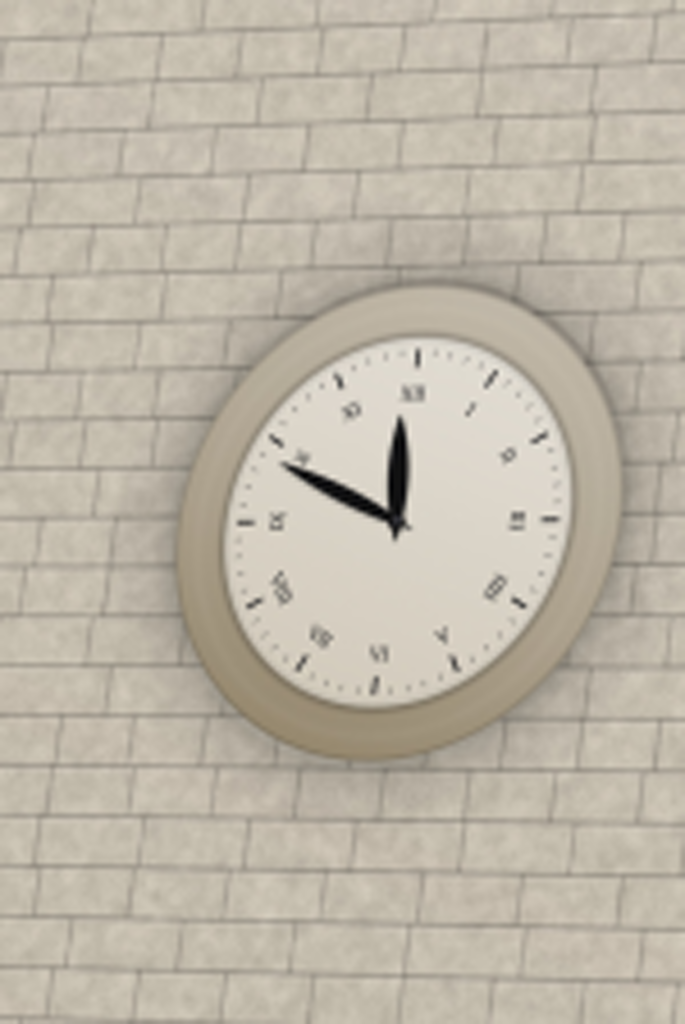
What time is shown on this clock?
11:49
